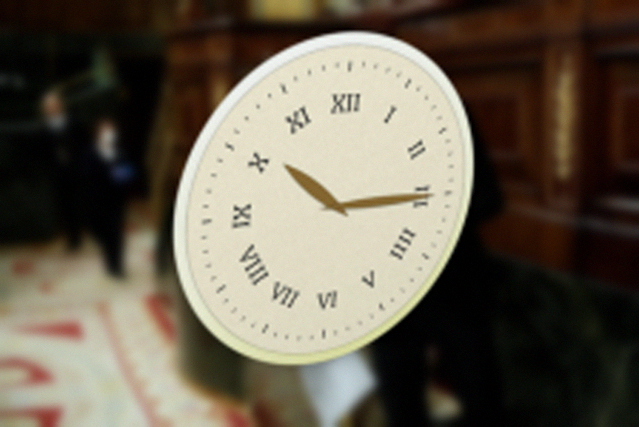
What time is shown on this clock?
10:15
